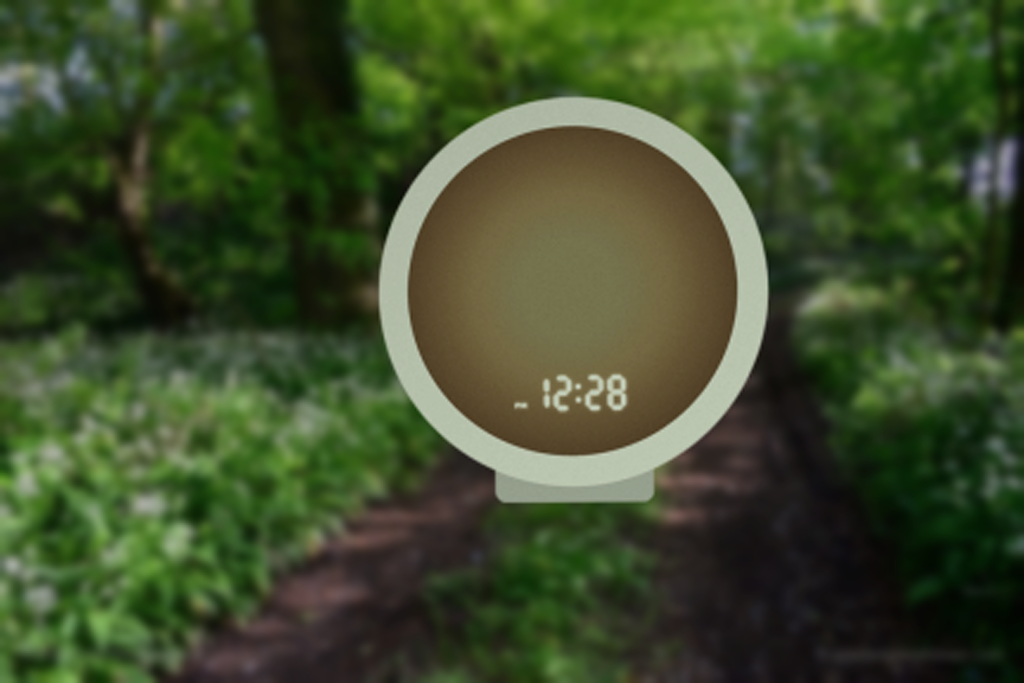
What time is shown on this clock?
12:28
